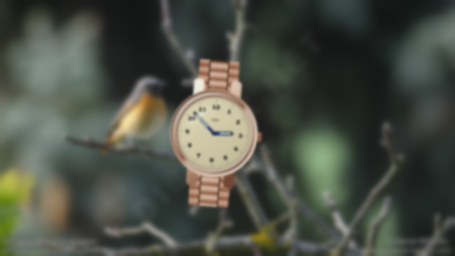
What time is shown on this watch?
2:52
